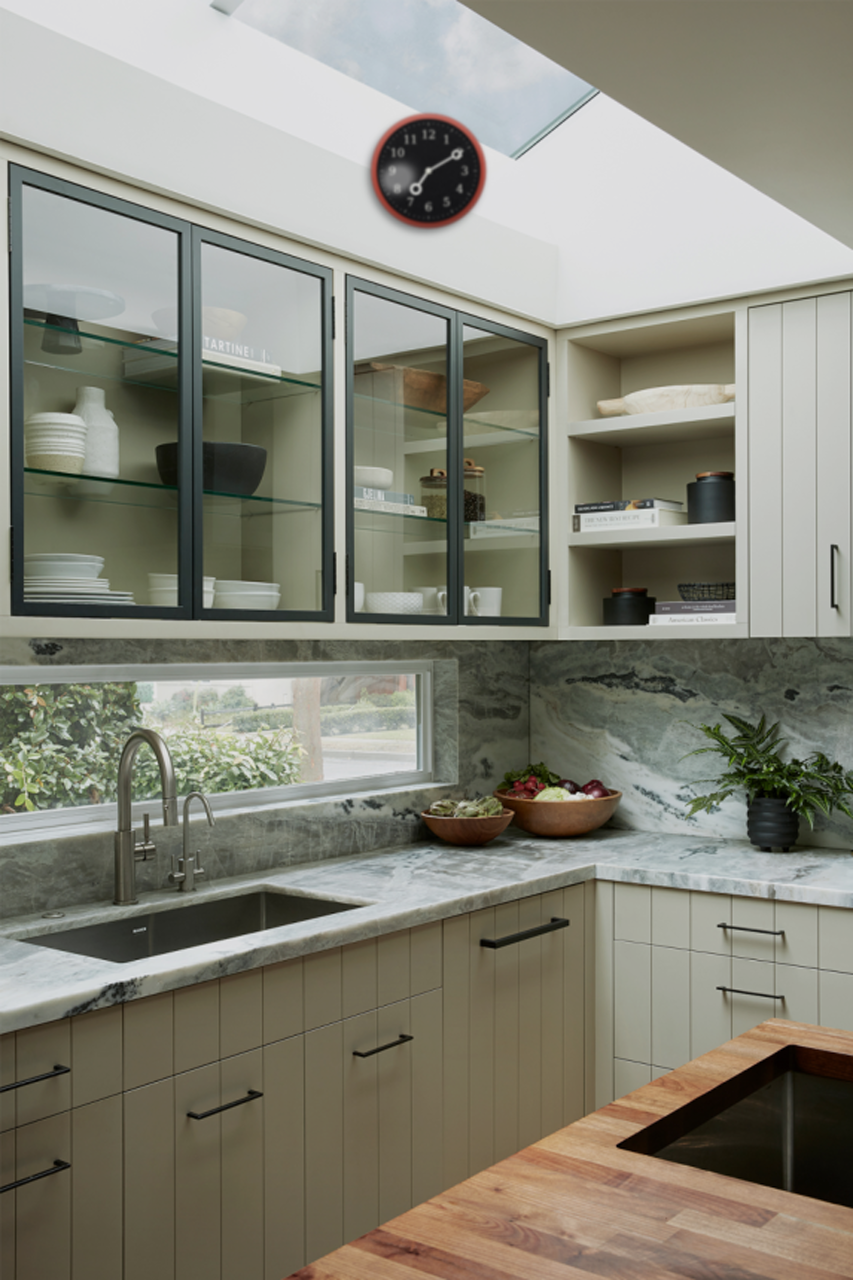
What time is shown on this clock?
7:10
